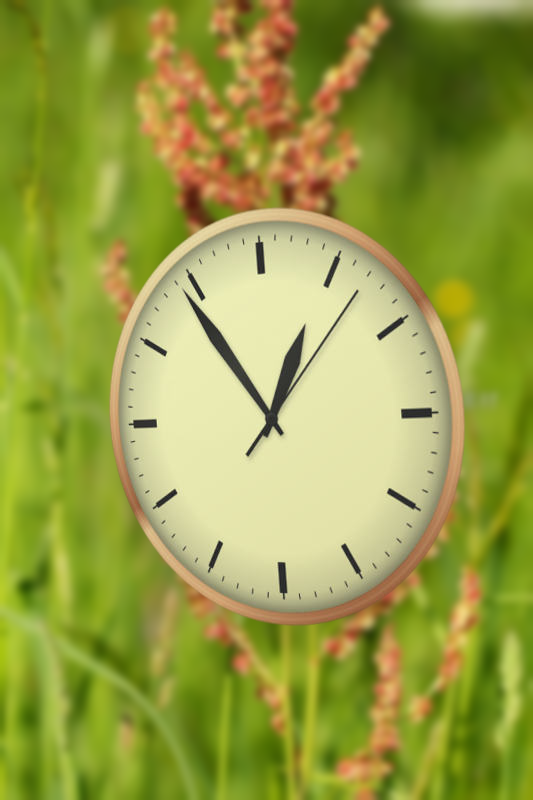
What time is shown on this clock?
12:54:07
